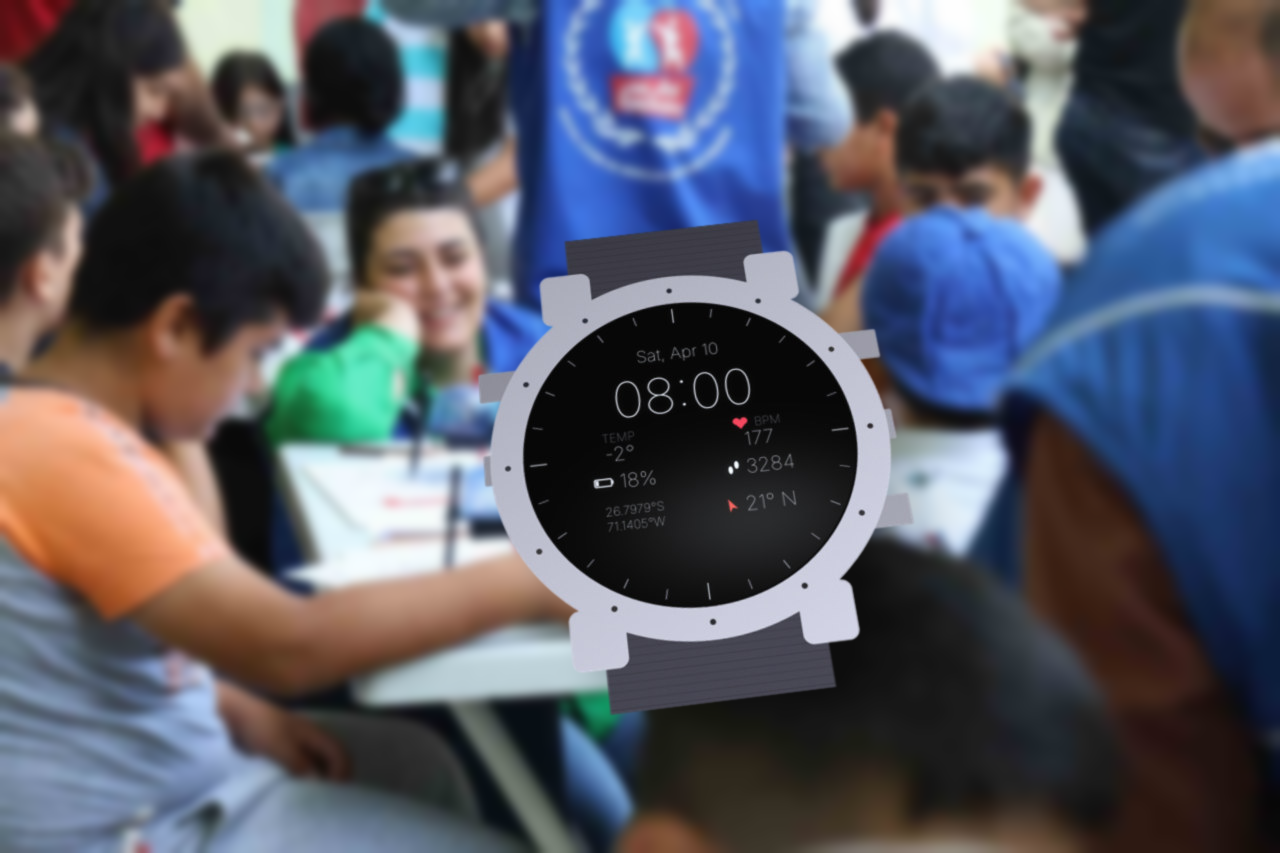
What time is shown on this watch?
8:00
